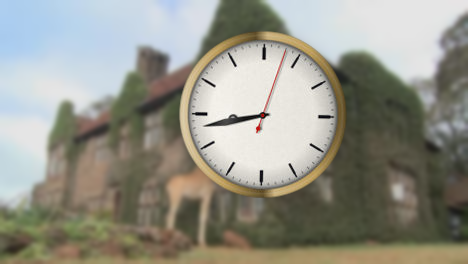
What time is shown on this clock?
8:43:03
